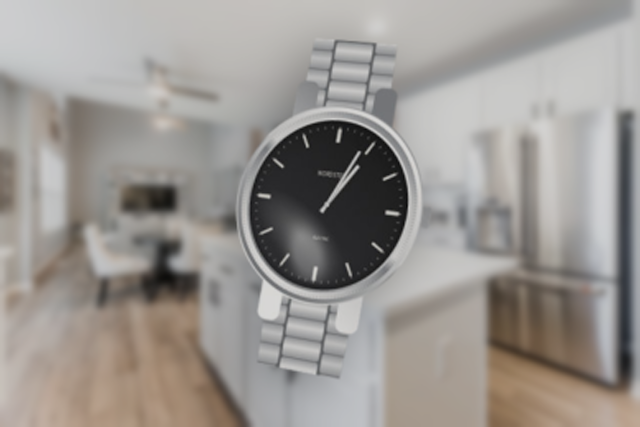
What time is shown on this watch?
1:04
